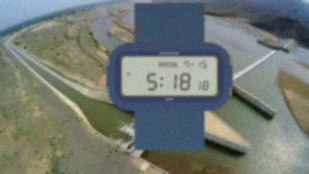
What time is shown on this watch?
5:18
